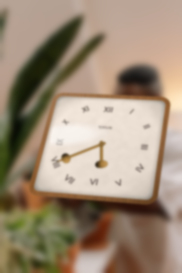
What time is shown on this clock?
5:40
